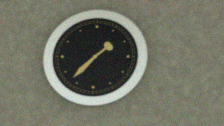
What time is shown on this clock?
1:37
